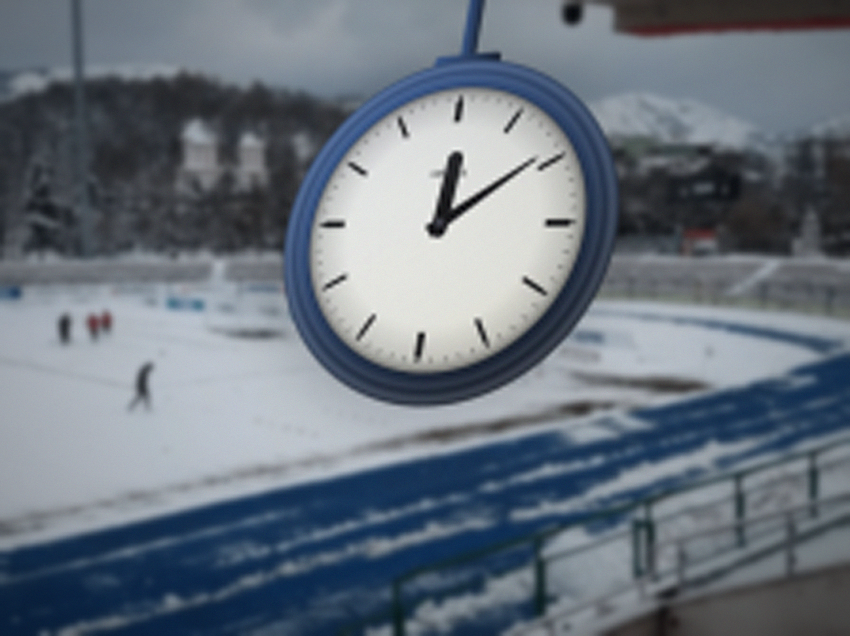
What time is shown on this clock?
12:09
